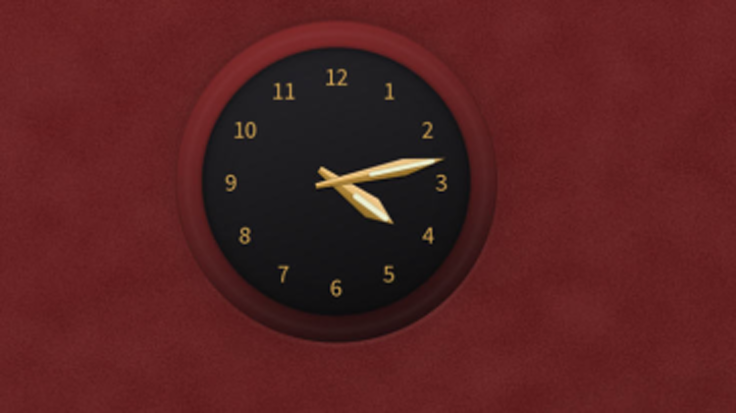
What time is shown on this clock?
4:13
